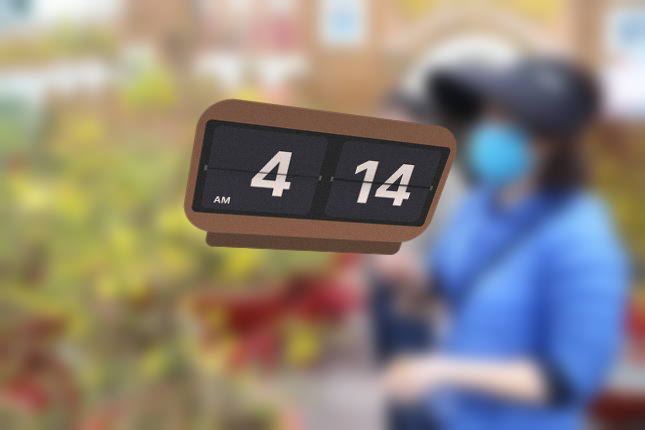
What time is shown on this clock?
4:14
